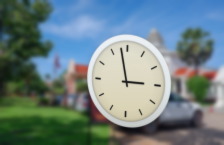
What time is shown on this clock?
2:58
